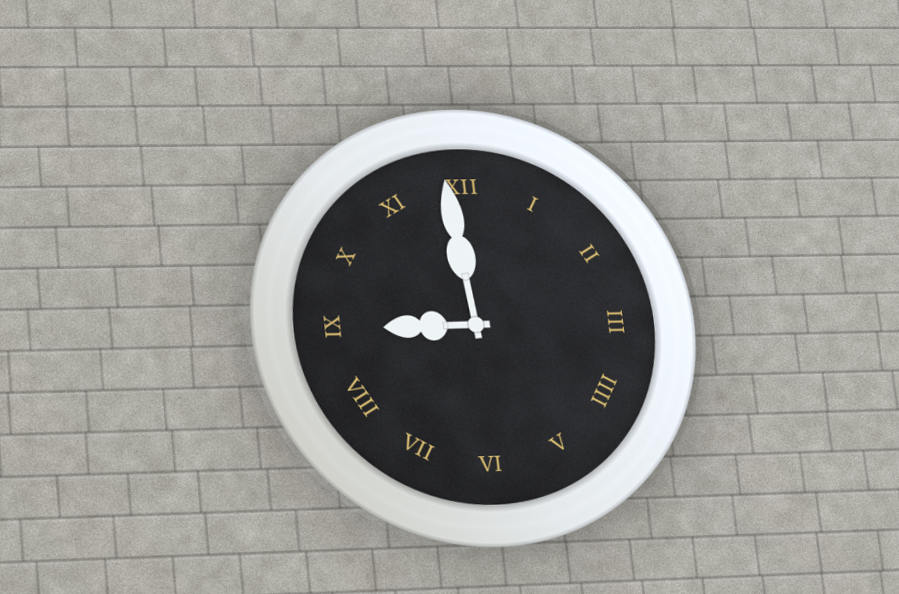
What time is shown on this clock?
8:59
